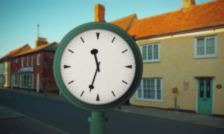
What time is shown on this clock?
11:33
